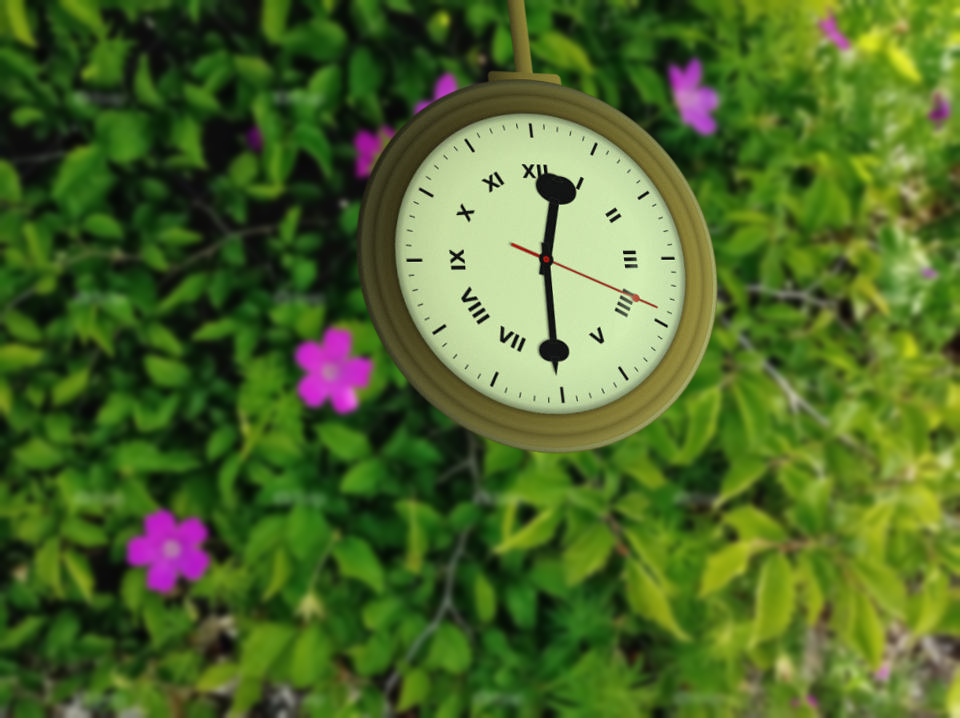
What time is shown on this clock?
12:30:19
